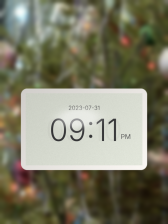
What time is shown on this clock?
9:11
